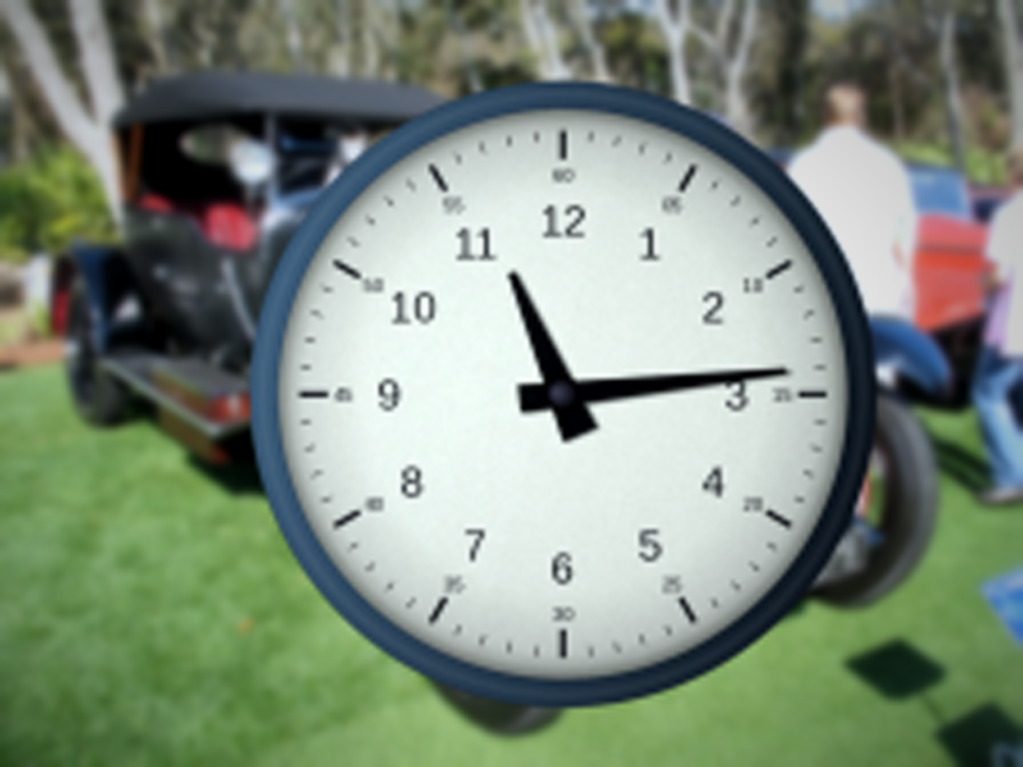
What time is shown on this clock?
11:14
